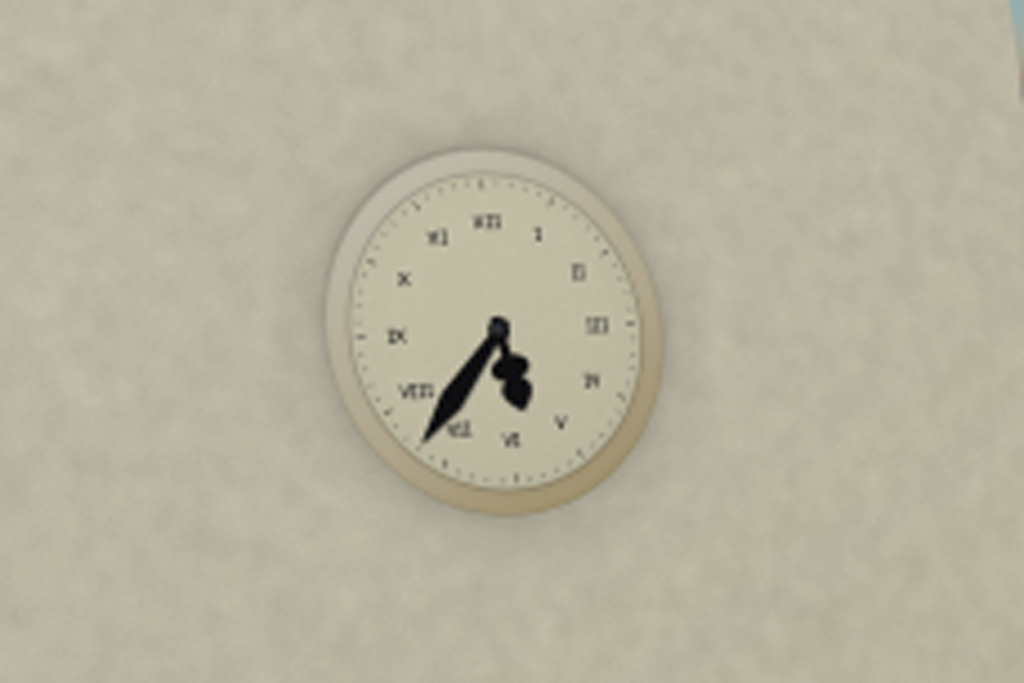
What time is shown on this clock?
5:37
